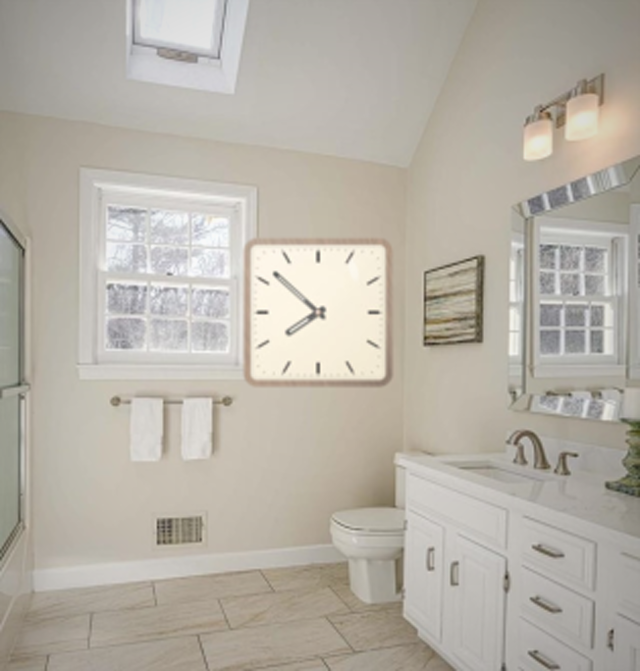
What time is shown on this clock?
7:52
